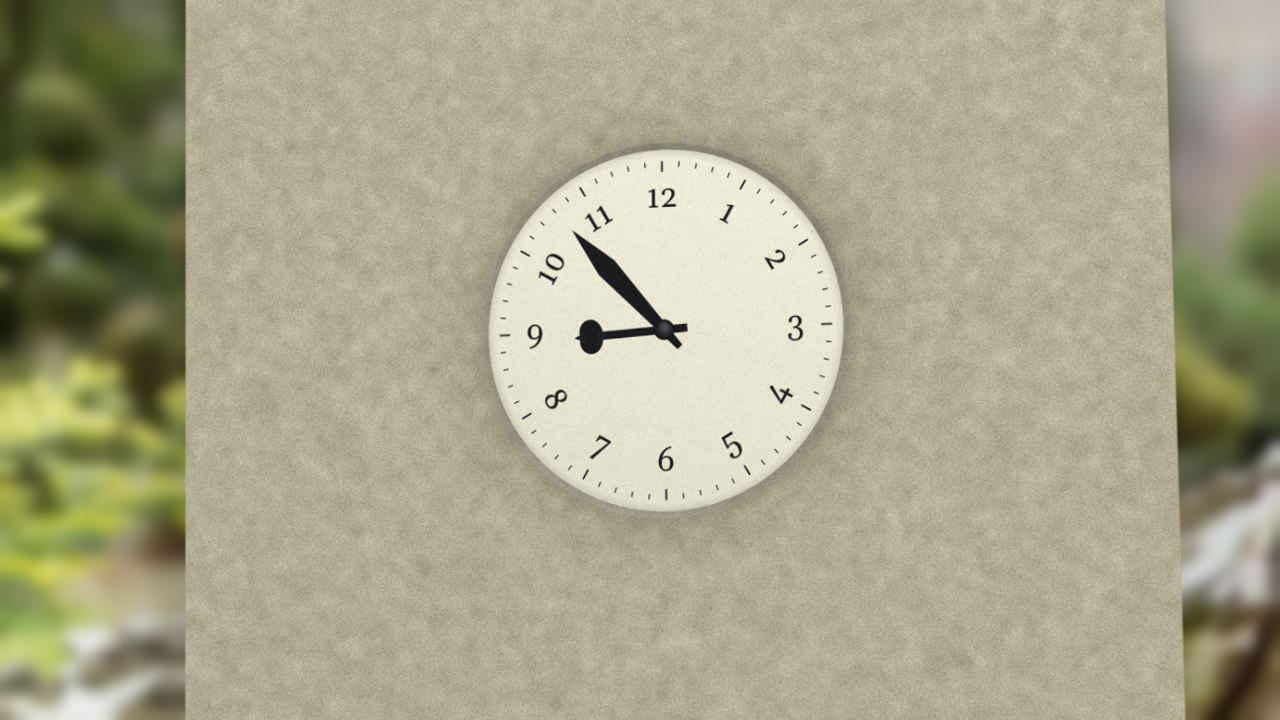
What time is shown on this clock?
8:53
